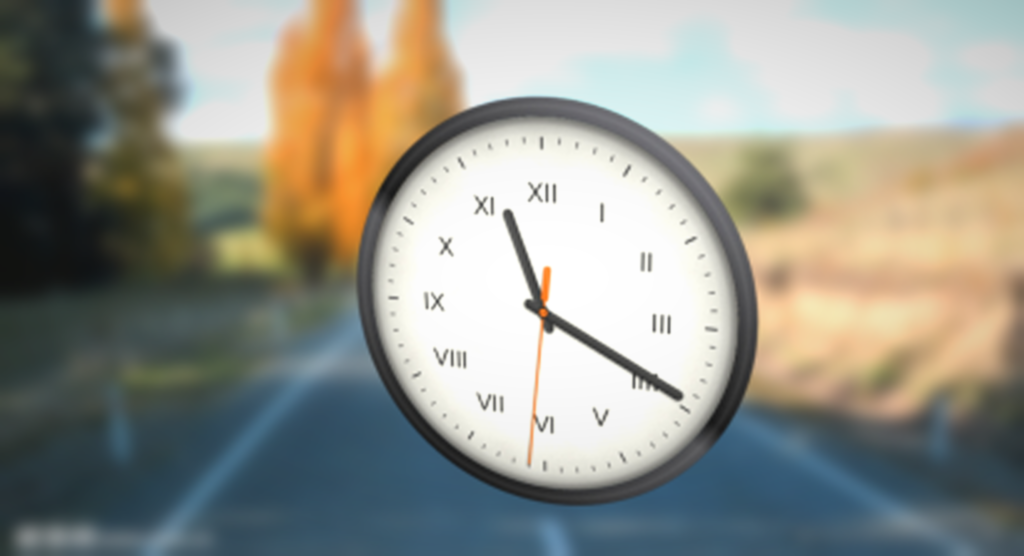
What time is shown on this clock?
11:19:31
